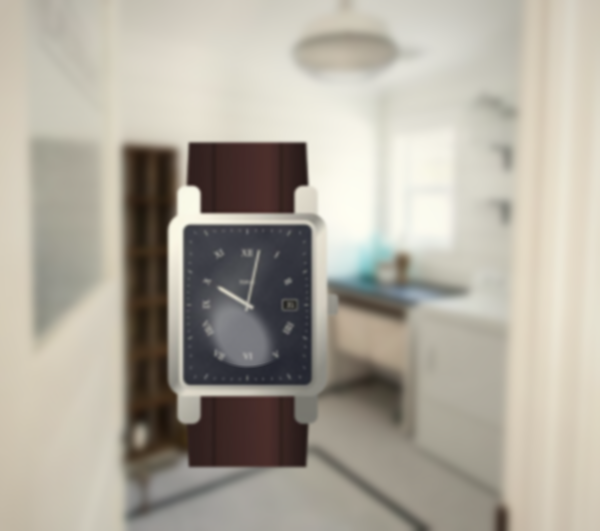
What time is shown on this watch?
10:02
